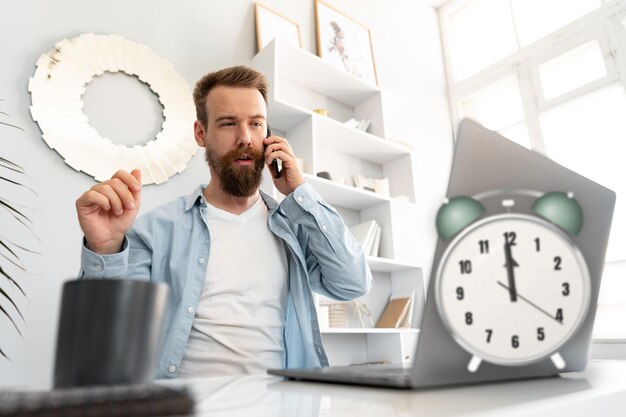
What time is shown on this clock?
11:59:21
